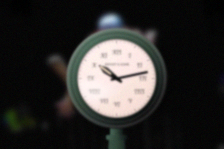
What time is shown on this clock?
10:13
